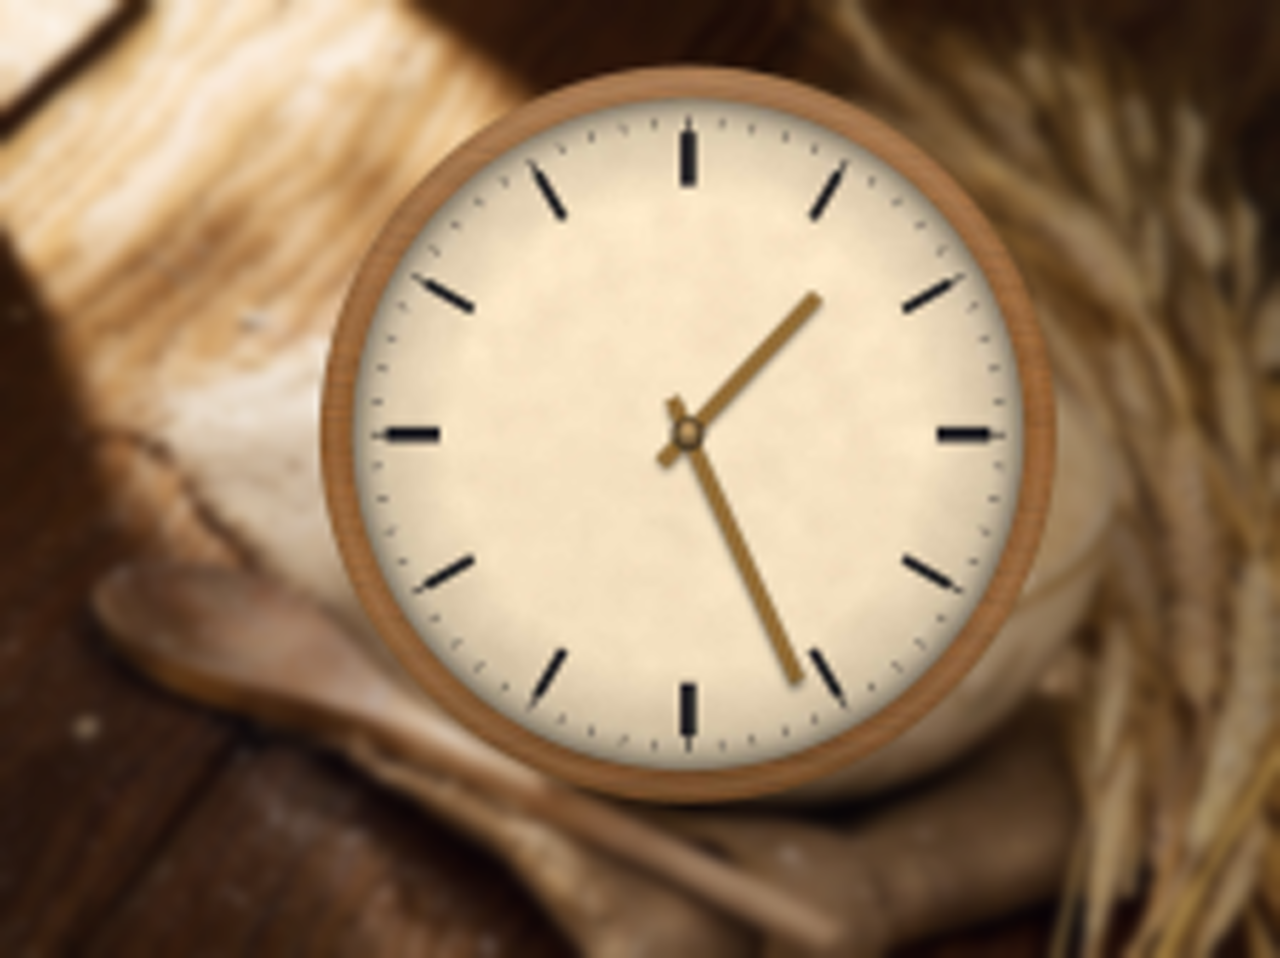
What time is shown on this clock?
1:26
